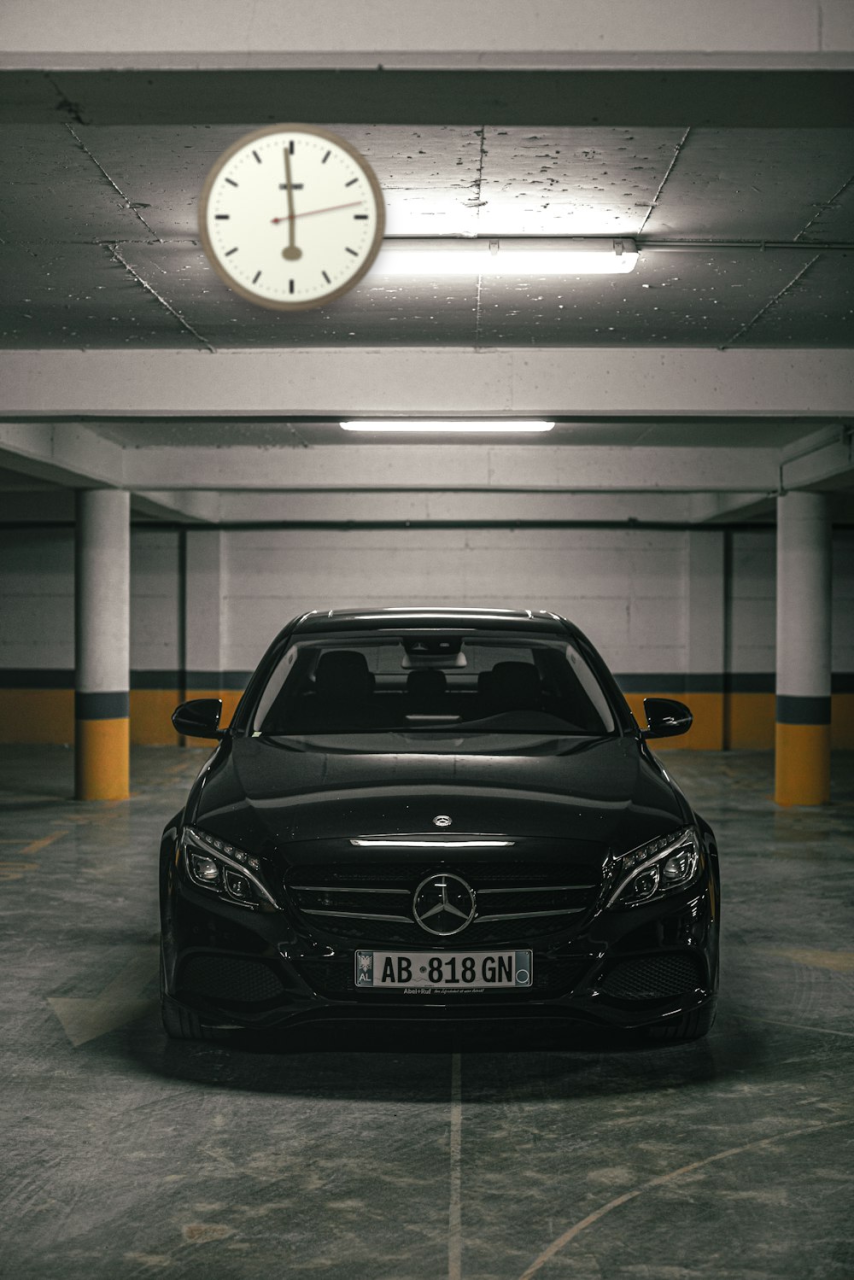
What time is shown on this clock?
5:59:13
